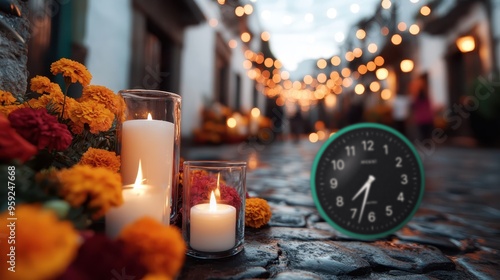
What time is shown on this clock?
7:33
